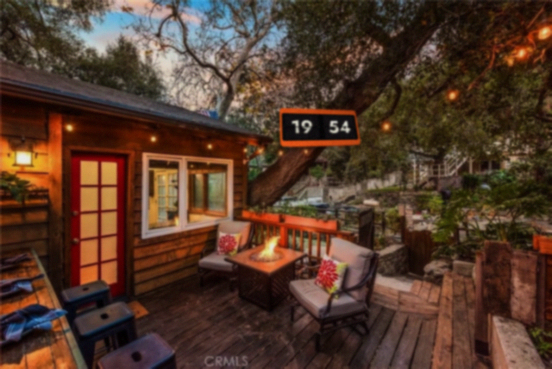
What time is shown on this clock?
19:54
